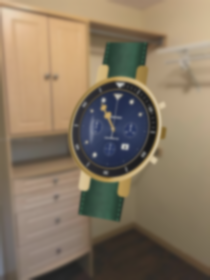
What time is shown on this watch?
10:54
